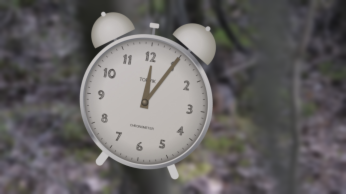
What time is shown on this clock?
12:05
